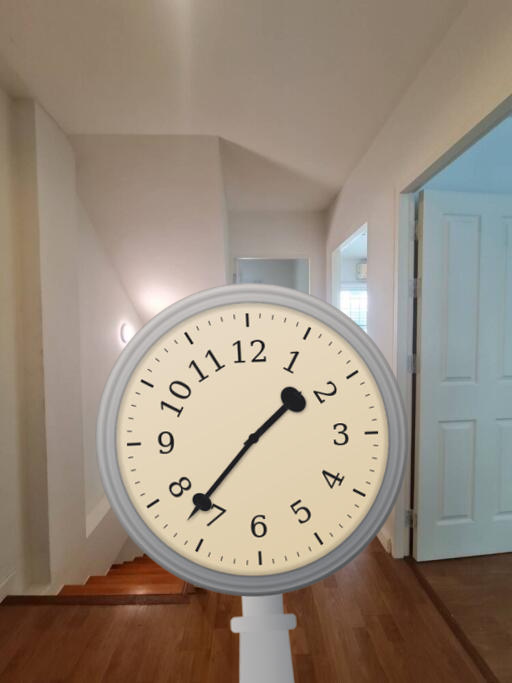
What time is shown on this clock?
1:37
